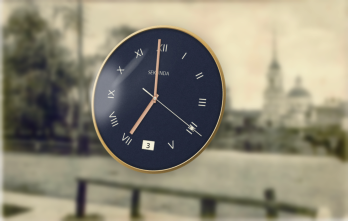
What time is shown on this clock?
6:59:20
